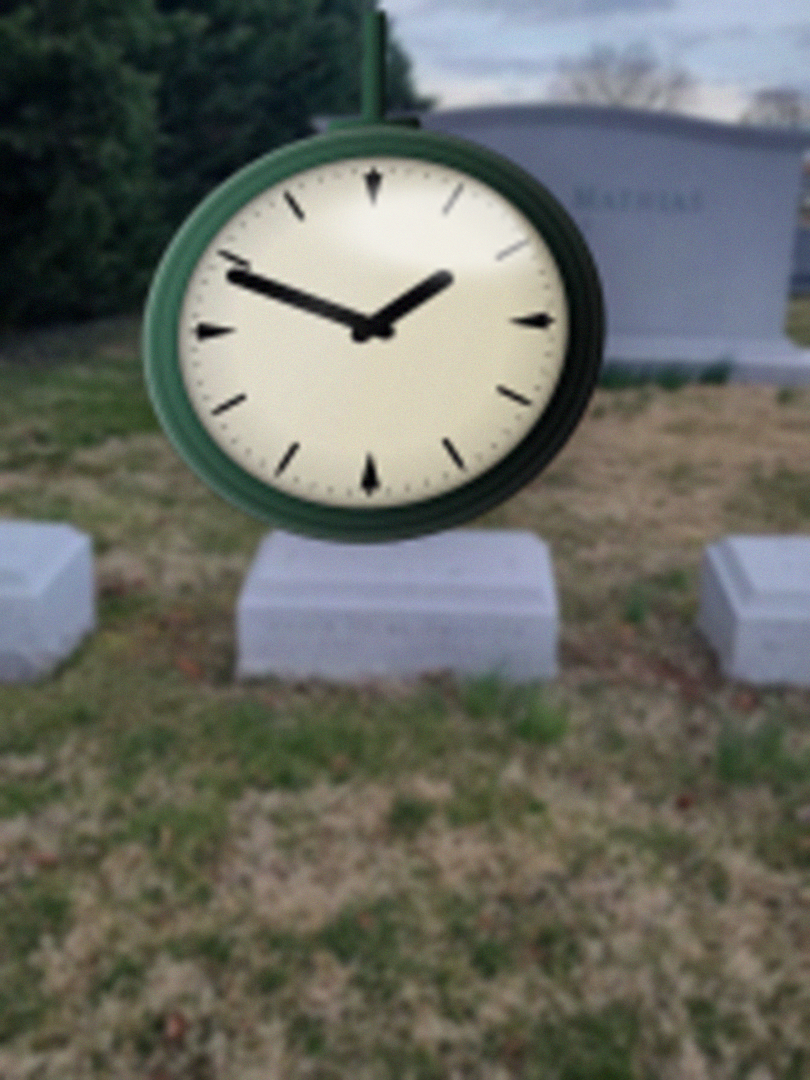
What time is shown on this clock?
1:49
